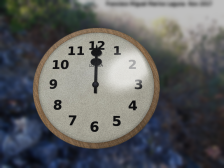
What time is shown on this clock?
12:00
